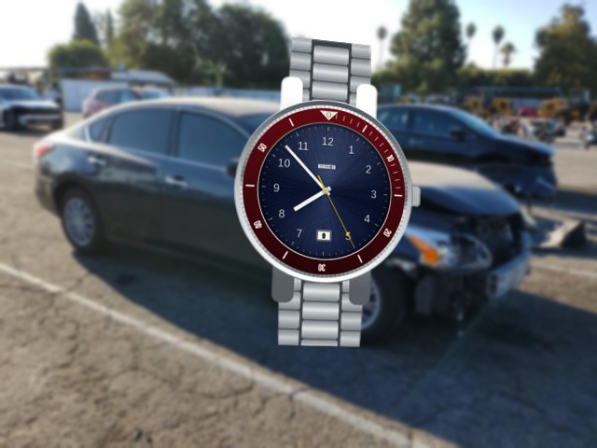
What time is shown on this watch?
7:52:25
